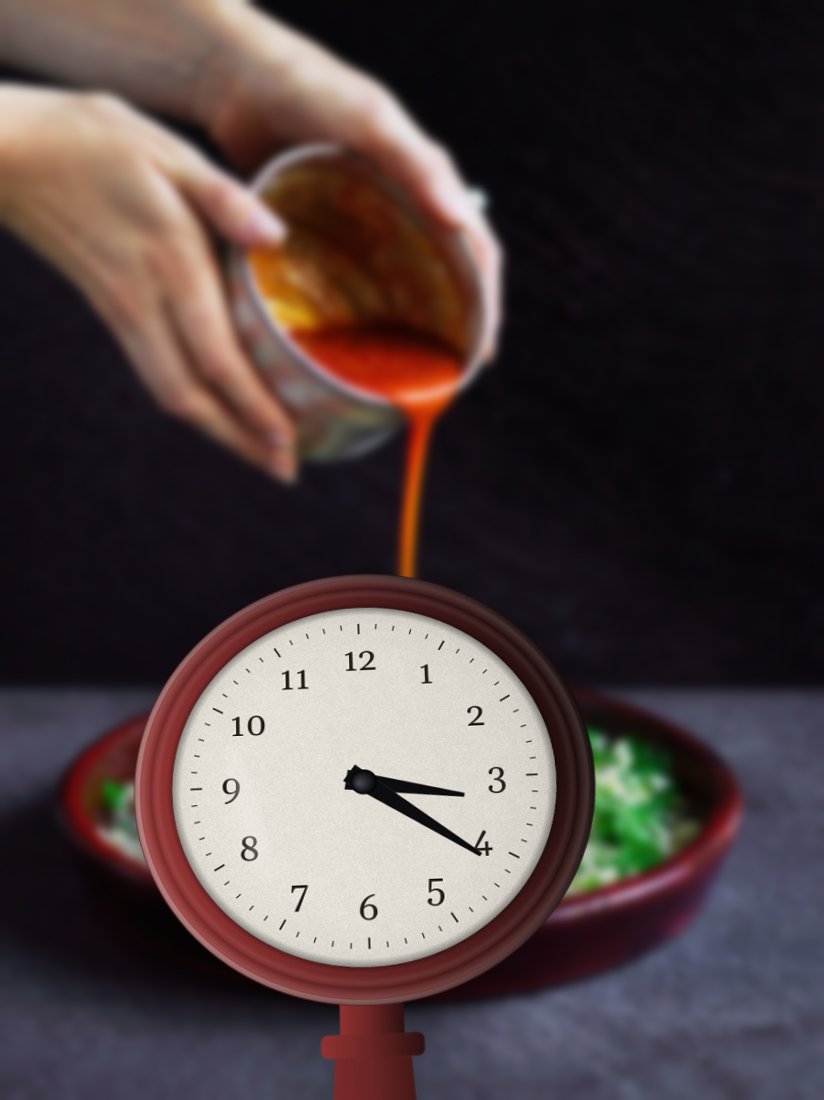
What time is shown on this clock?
3:21
